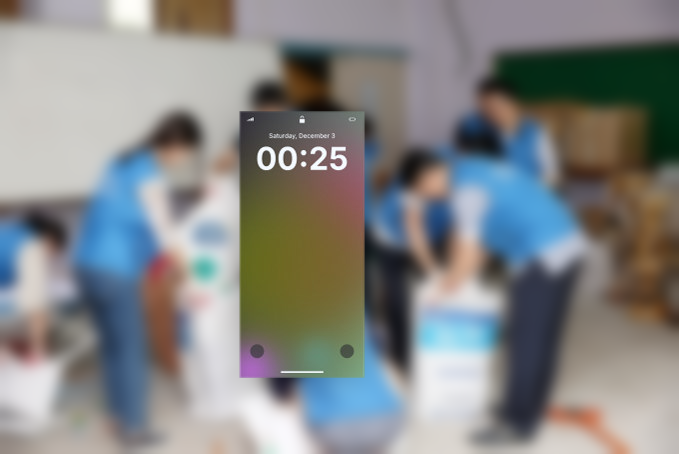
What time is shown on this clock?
0:25
